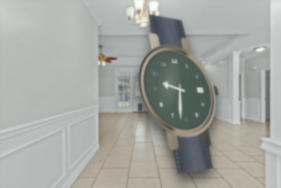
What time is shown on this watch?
9:32
